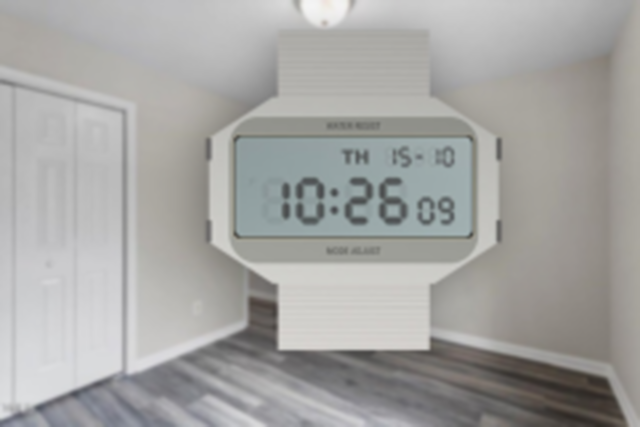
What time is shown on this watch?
10:26:09
